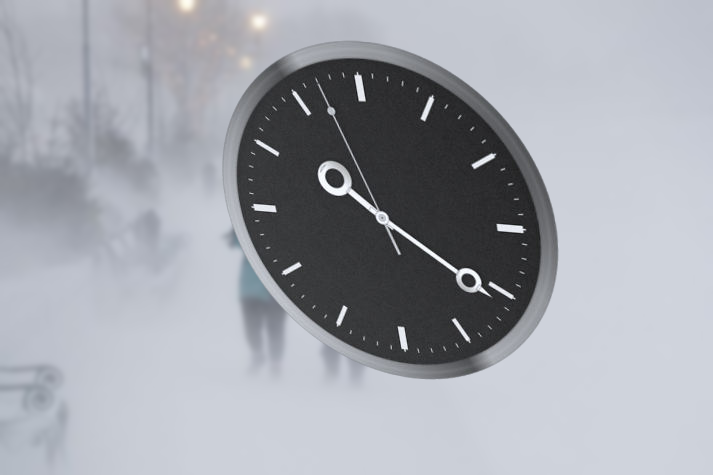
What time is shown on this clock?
10:20:57
